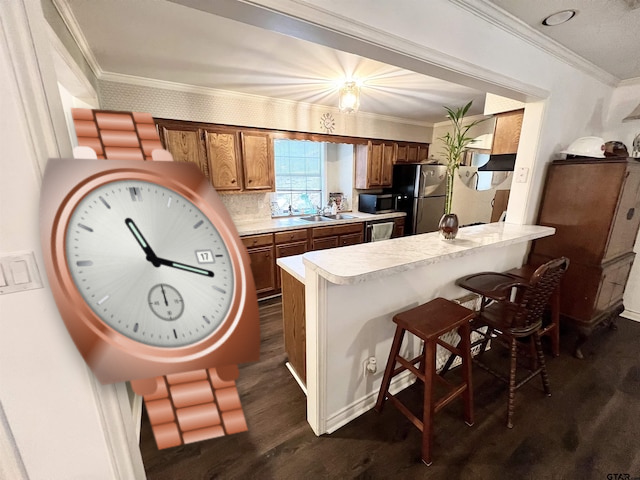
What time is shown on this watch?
11:18
